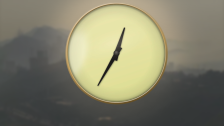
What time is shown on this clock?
12:35
